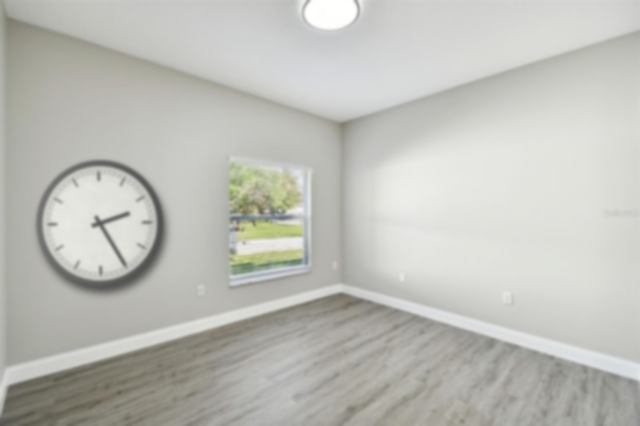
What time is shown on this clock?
2:25
